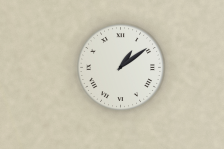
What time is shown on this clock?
1:09
